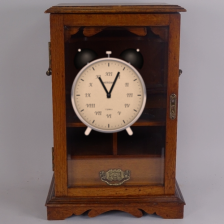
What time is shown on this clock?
11:04
